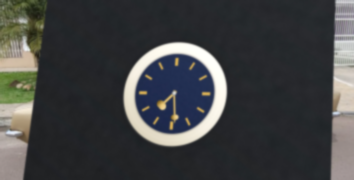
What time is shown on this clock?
7:29
